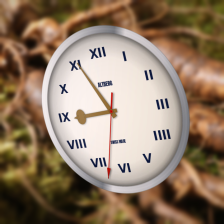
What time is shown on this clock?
8:55:33
